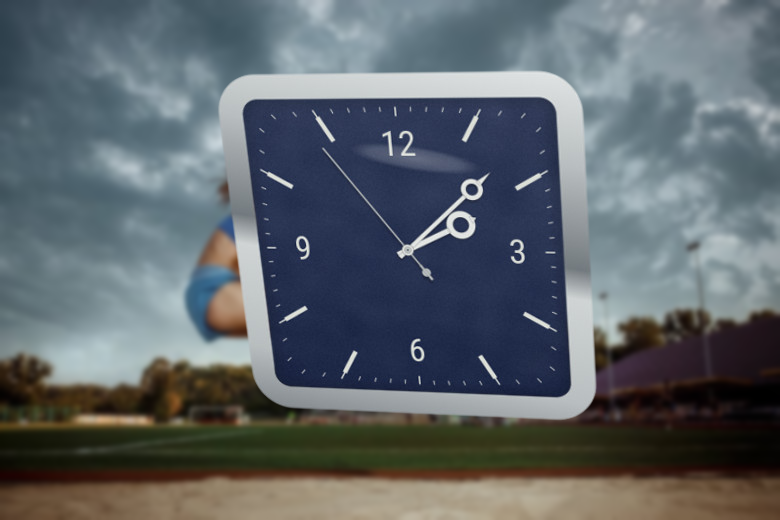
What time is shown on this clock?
2:07:54
